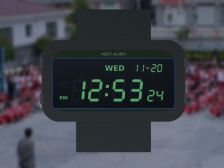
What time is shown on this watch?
12:53:24
